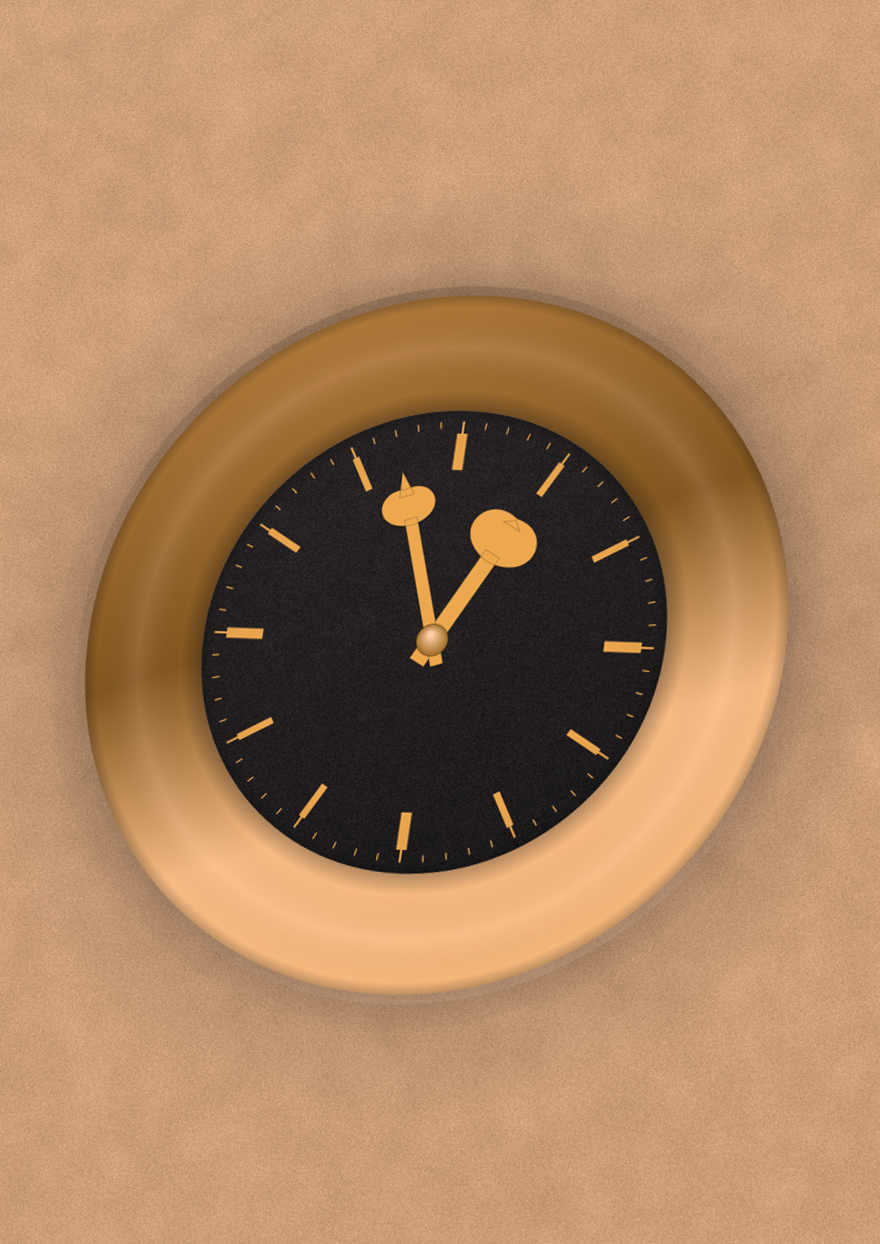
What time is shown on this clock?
12:57
